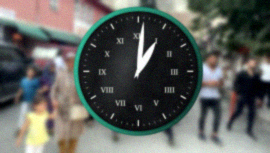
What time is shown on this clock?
1:01
